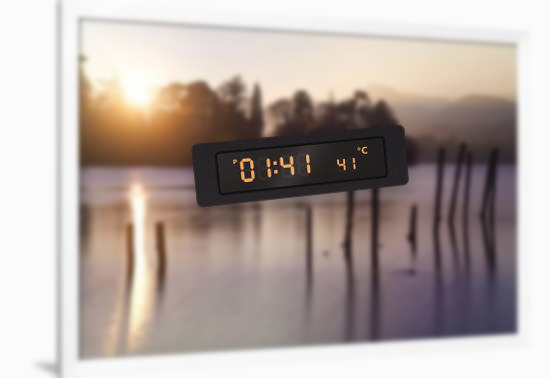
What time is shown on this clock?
1:41
